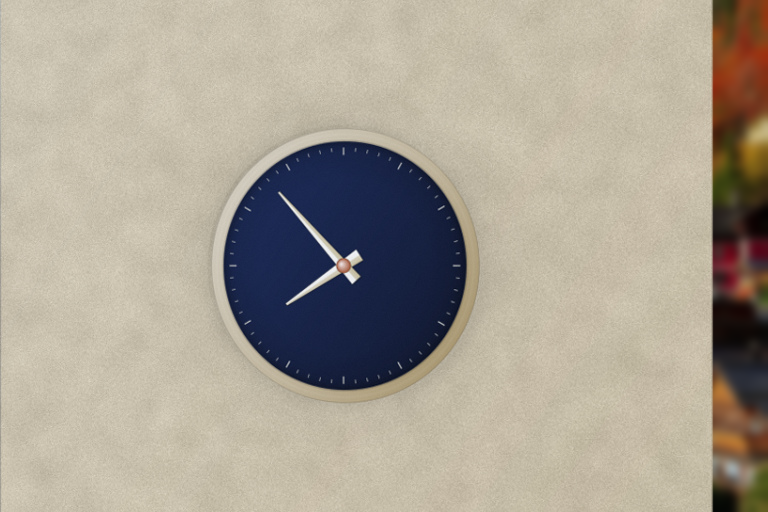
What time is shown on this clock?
7:53
